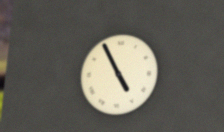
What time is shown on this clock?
4:55
